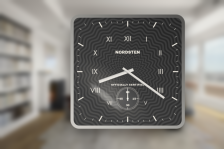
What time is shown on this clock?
8:21
